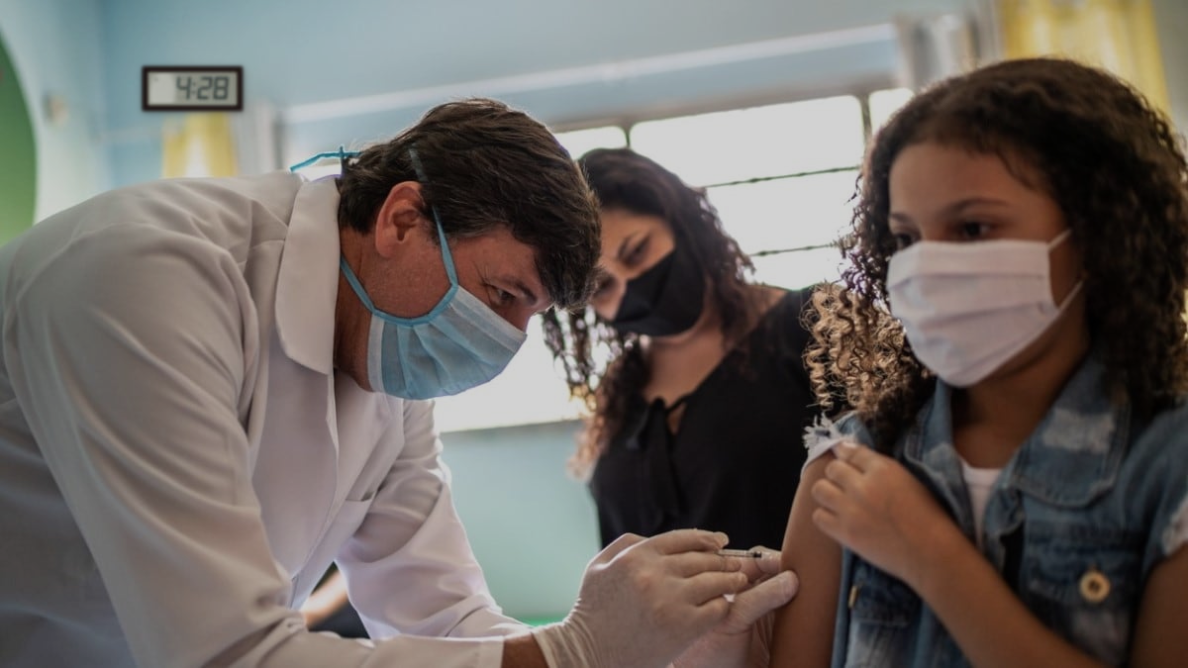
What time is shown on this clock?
4:28
